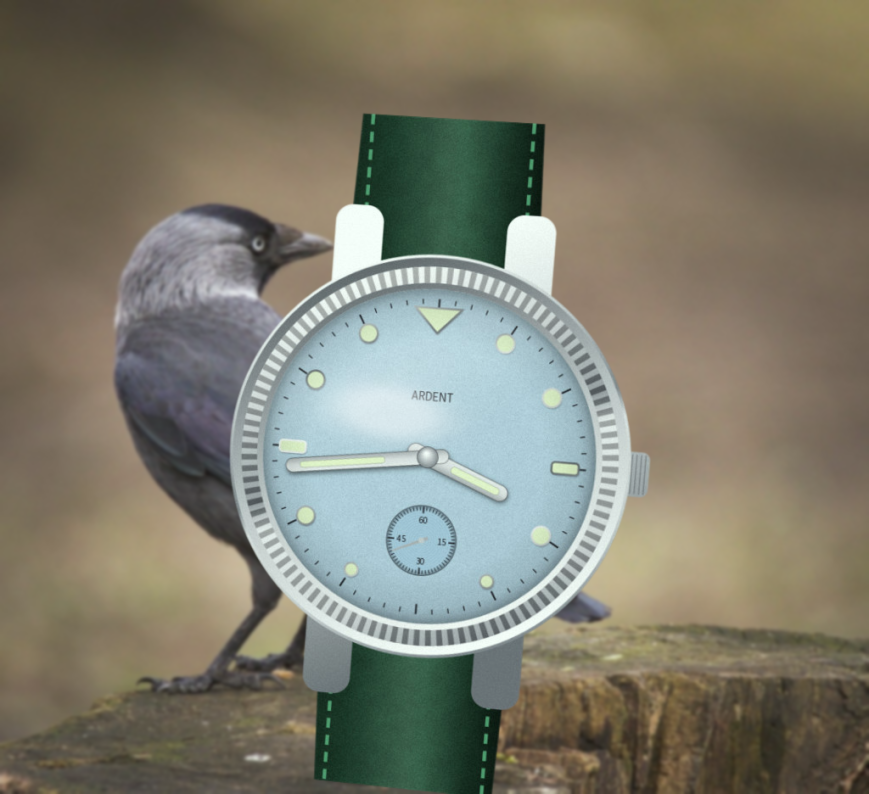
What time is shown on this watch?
3:43:41
